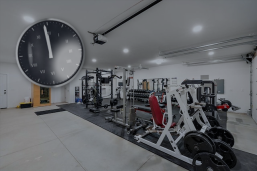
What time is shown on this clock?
11:59
